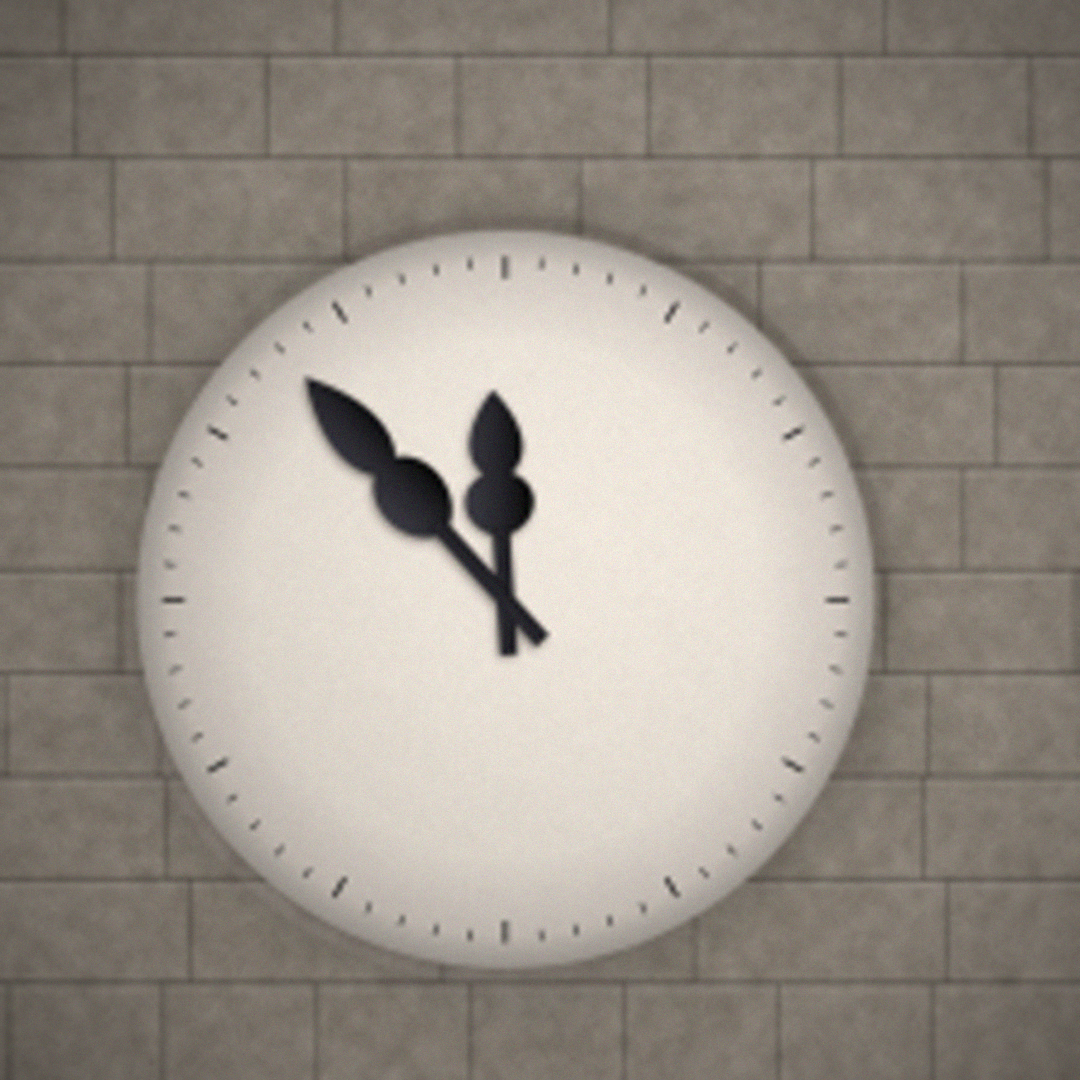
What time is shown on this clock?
11:53
